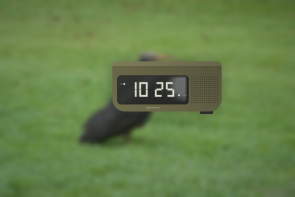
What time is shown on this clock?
10:25
